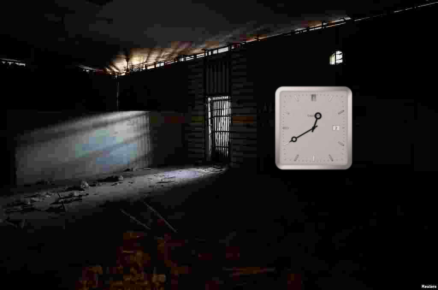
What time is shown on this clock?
12:40
